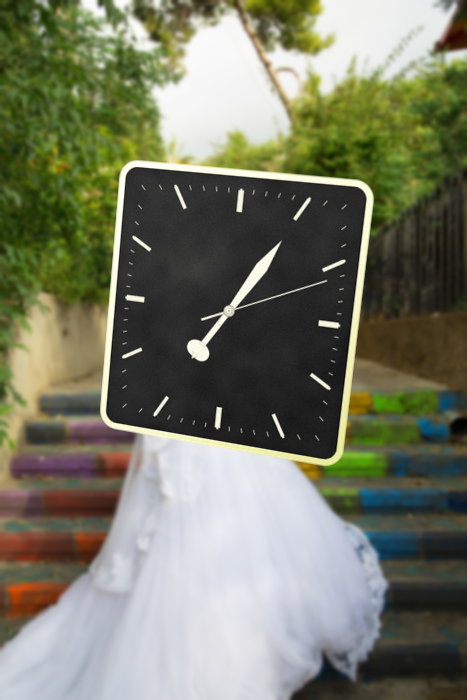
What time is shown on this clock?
7:05:11
